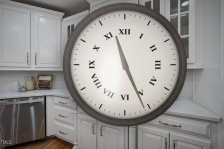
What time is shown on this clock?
11:26
